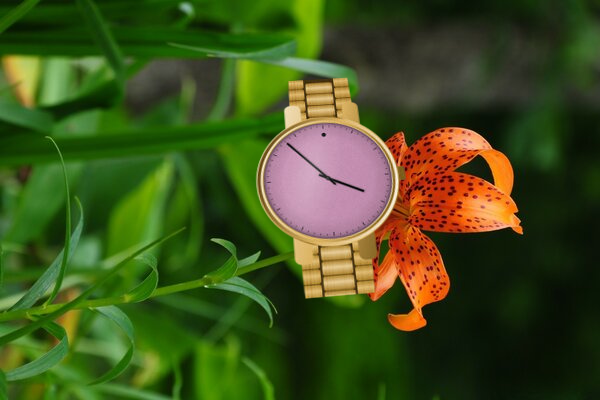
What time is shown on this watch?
3:53
